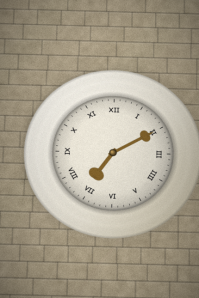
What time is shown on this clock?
7:10
